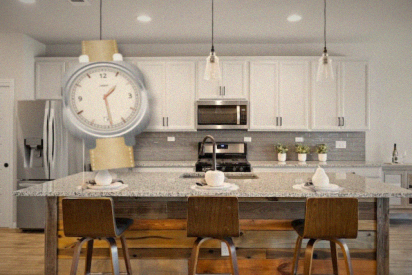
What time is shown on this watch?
1:29
